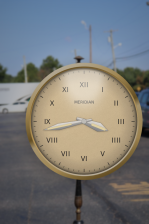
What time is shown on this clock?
3:43
